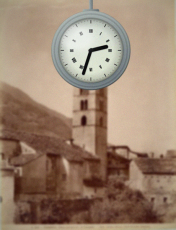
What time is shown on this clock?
2:33
